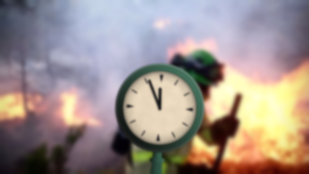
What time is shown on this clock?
11:56
